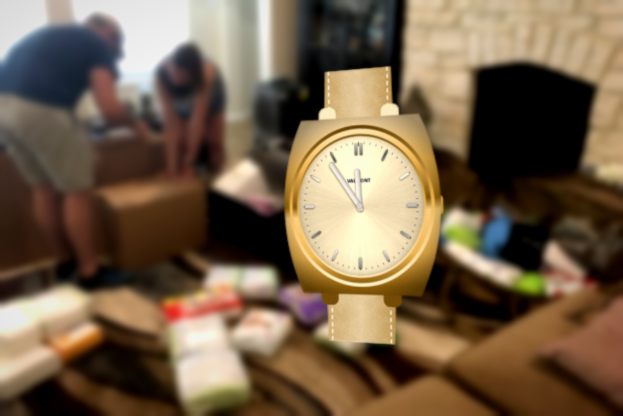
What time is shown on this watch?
11:54
